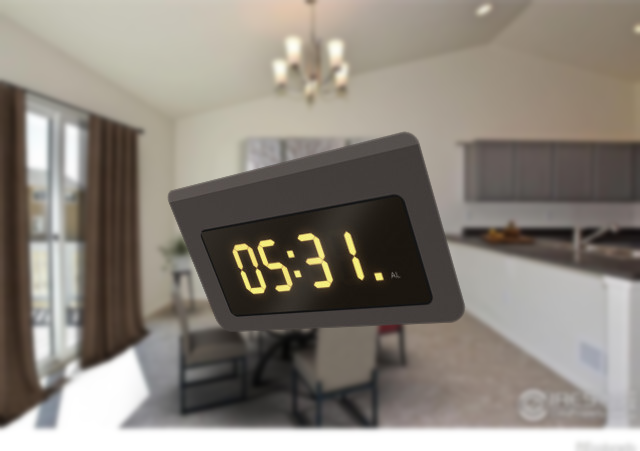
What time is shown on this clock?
5:31
